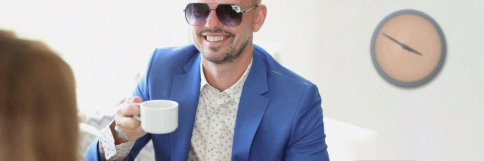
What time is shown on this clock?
3:50
